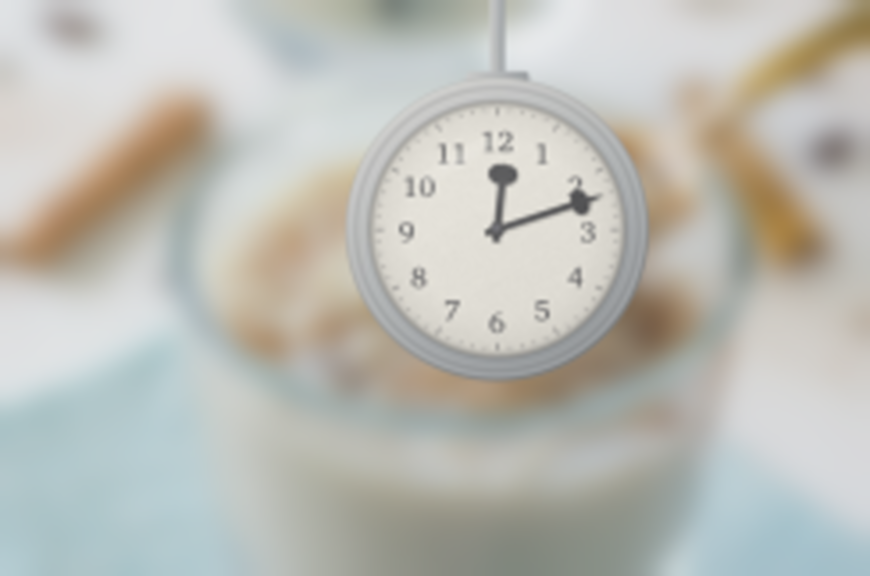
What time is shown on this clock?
12:12
